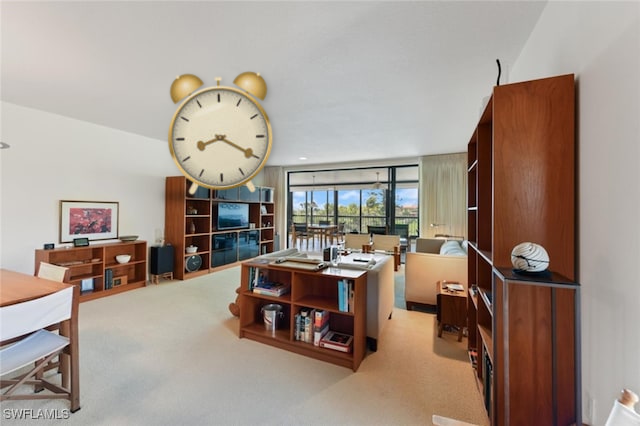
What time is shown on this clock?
8:20
